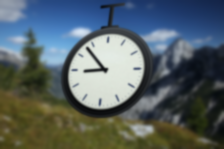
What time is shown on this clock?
8:53
